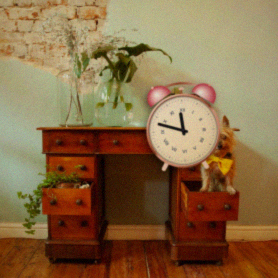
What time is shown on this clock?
11:48
